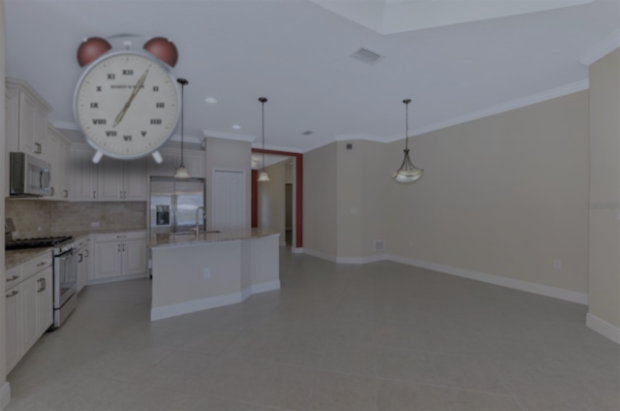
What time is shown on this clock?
7:05
